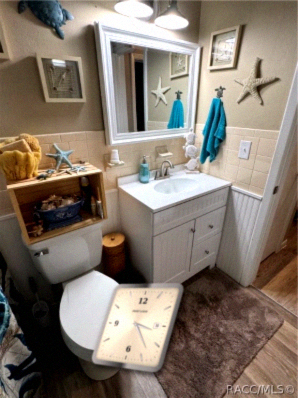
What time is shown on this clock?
3:23
